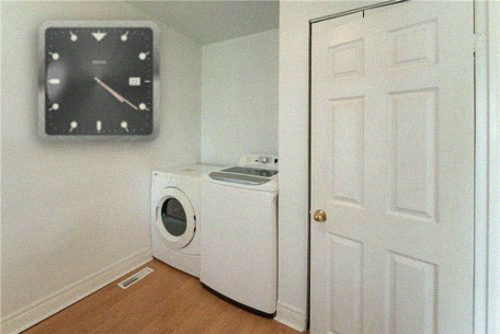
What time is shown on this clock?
4:21
